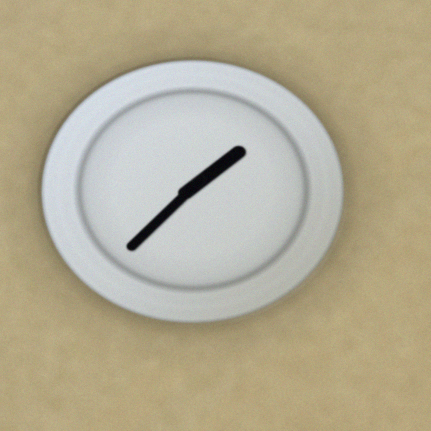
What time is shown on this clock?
1:37
